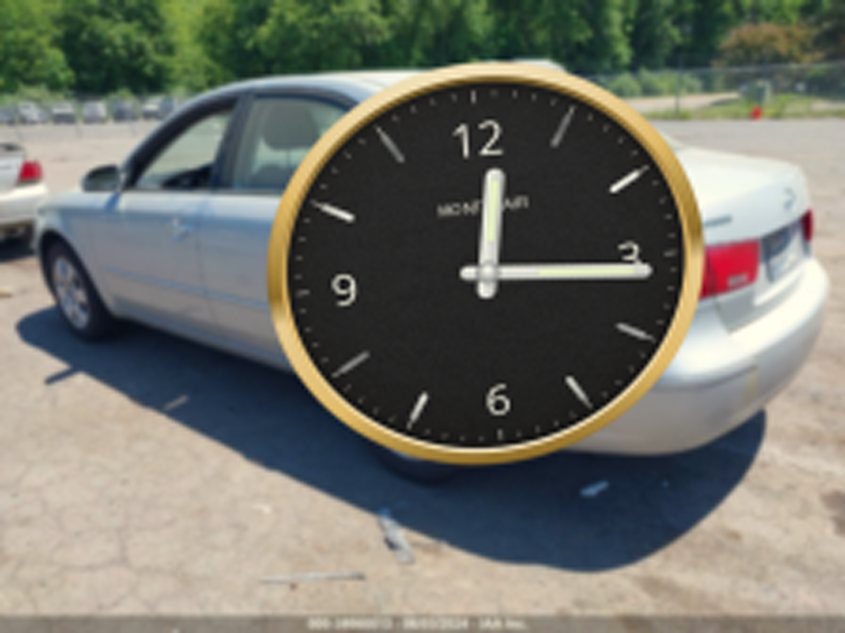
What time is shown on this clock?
12:16
